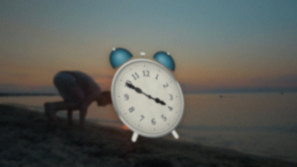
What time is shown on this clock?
3:50
